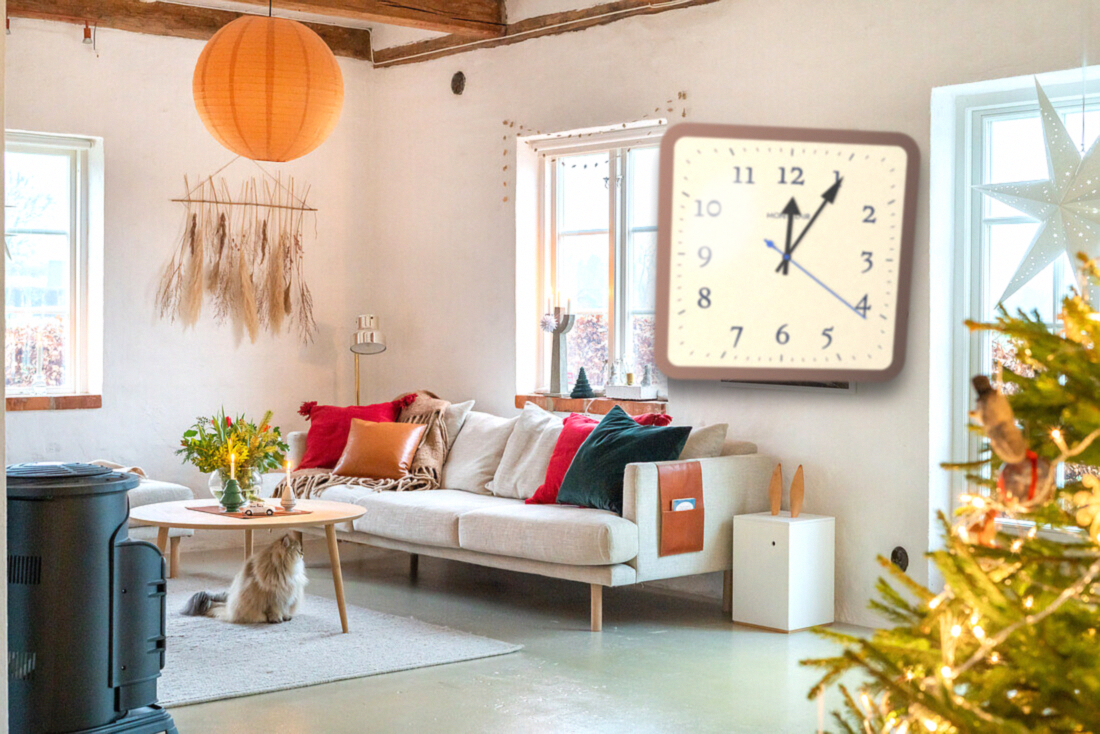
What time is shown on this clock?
12:05:21
